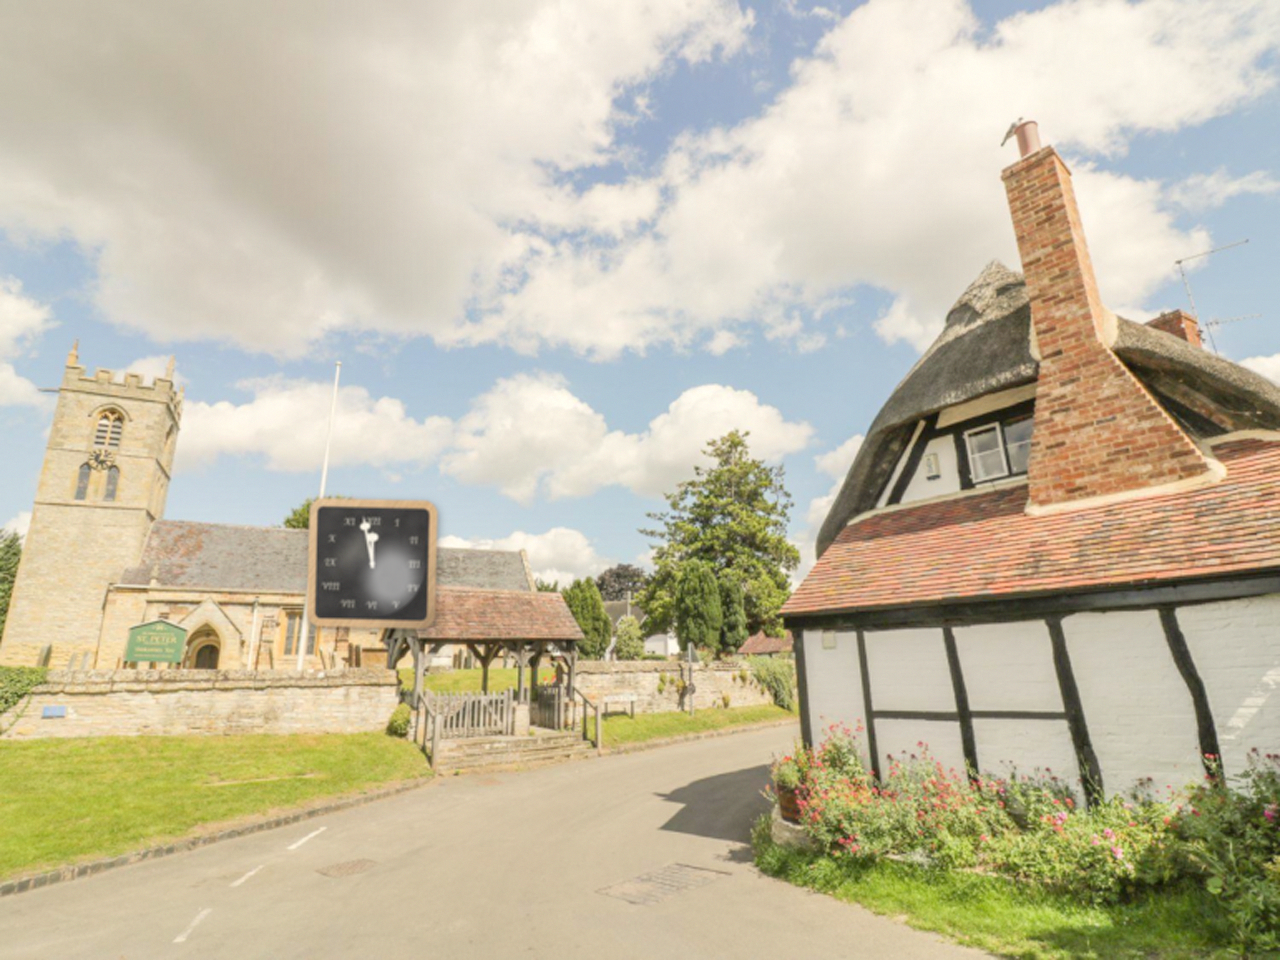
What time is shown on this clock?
11:58
